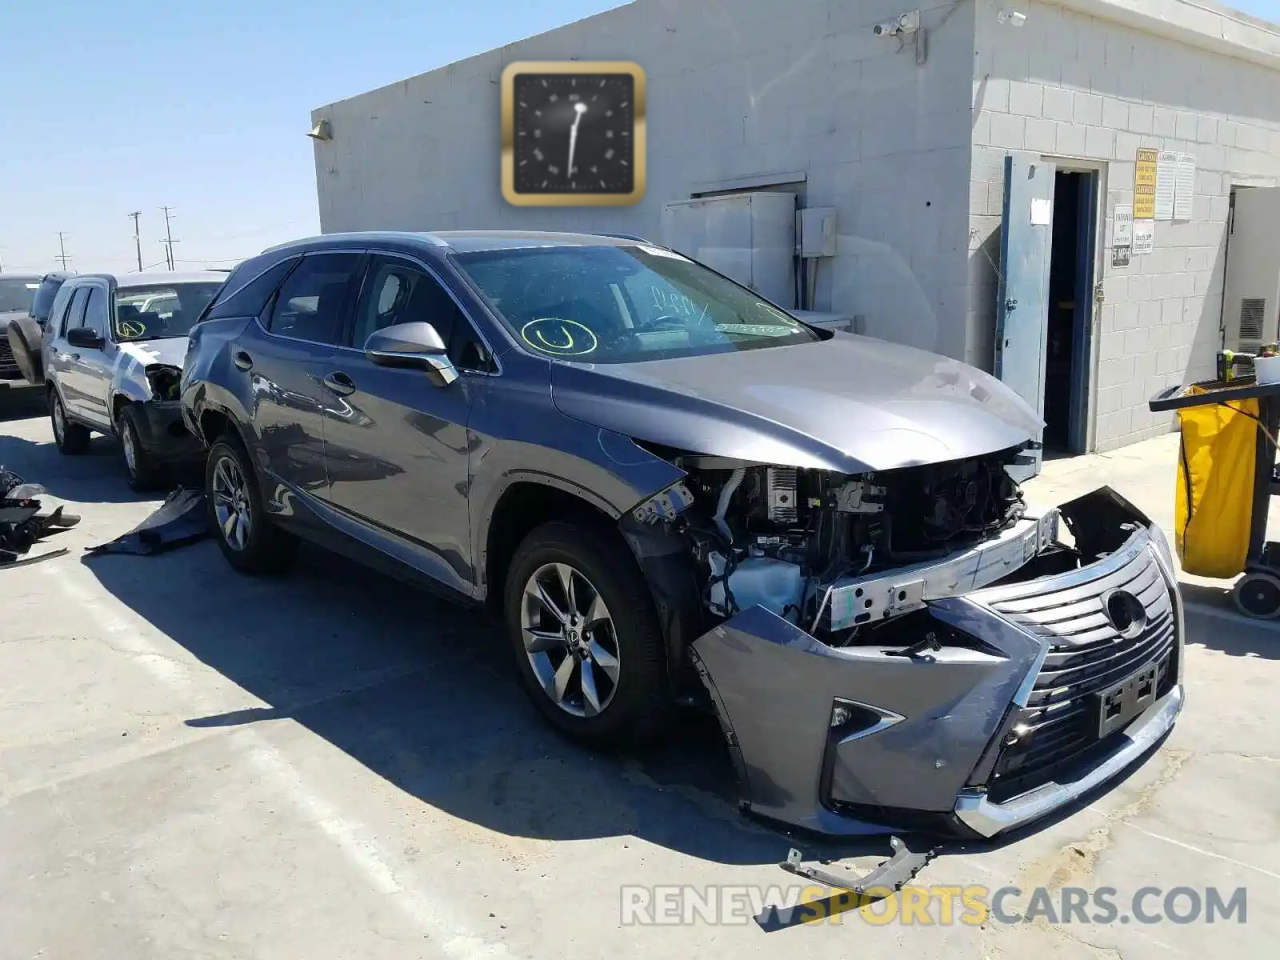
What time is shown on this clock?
12:31
